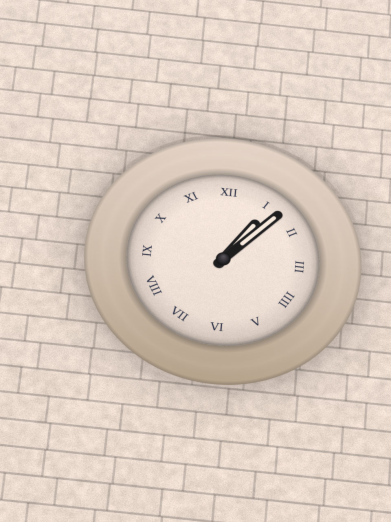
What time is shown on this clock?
1:07
